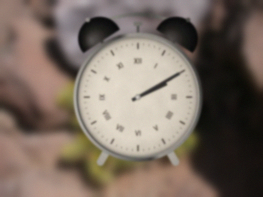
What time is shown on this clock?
2:10
